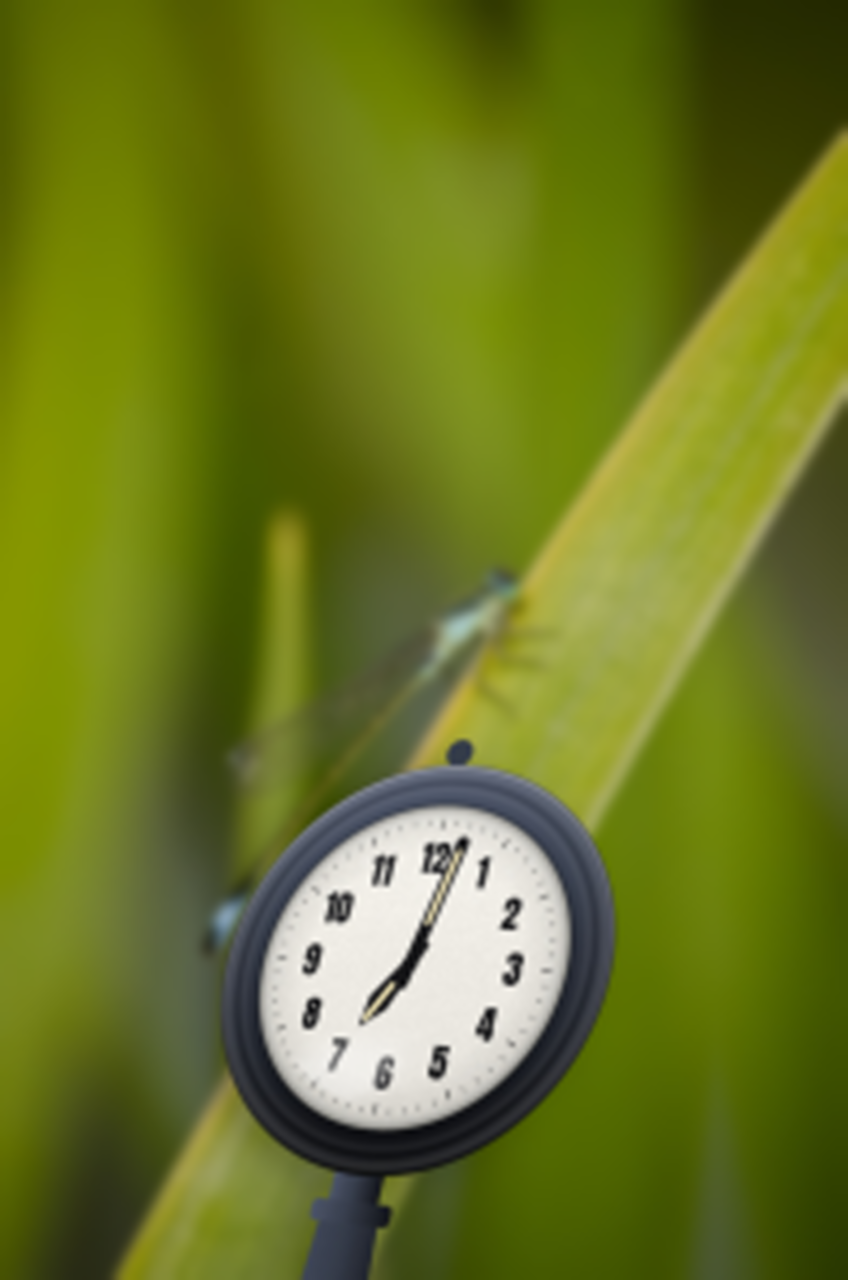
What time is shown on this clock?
7:02
